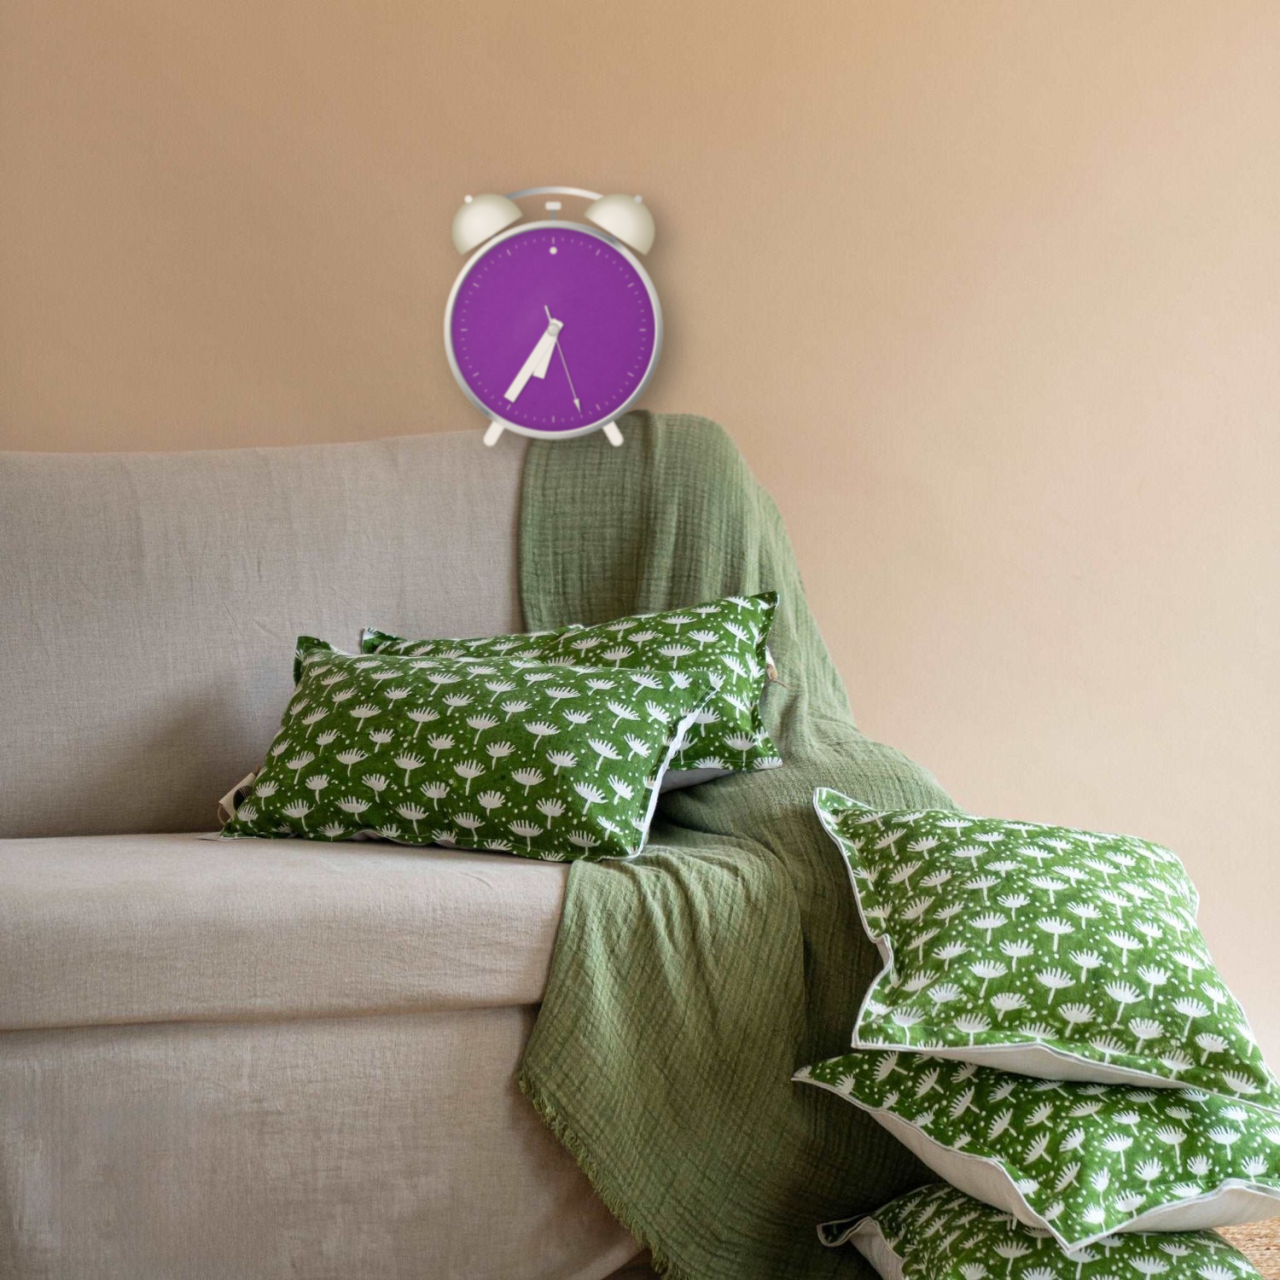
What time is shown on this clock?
6:35:27
